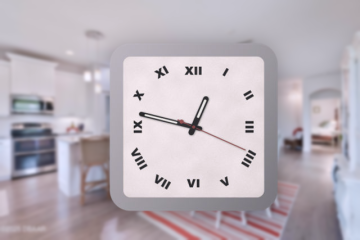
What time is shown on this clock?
12:47:19
